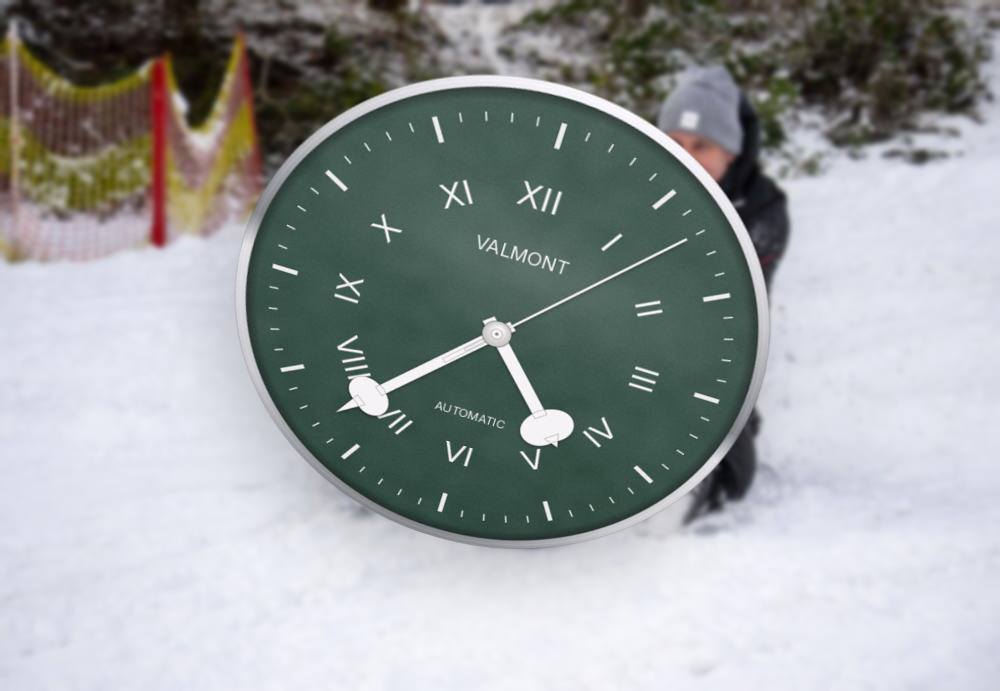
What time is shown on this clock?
4:37:07
